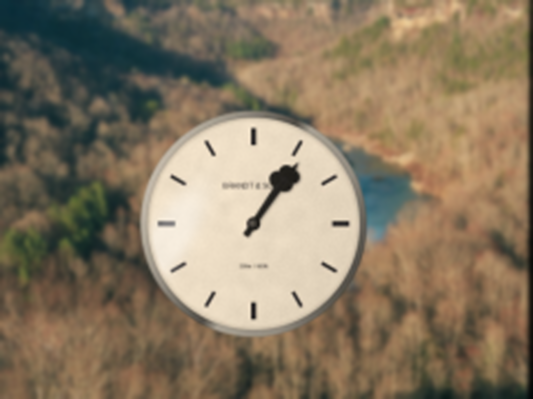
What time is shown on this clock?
1:06
